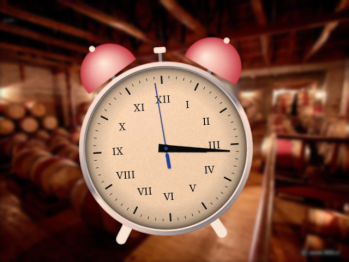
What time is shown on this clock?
3:15:59
